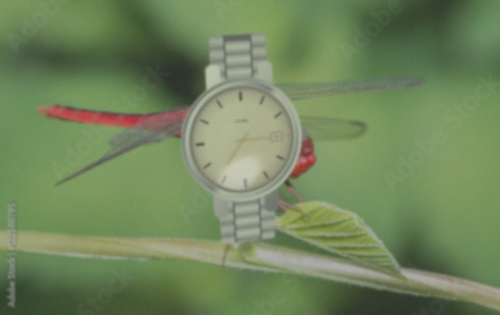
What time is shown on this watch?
7:15
